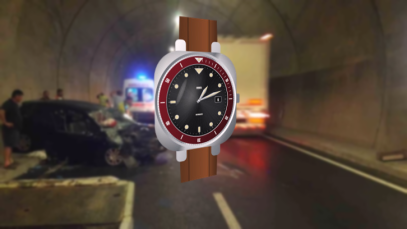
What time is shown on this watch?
1:12
